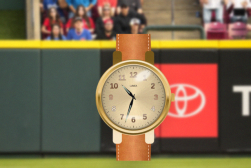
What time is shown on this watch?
10:33
